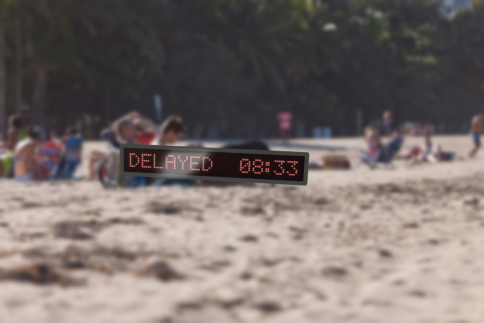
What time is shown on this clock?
8:33
